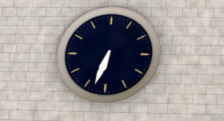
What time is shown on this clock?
6:33
